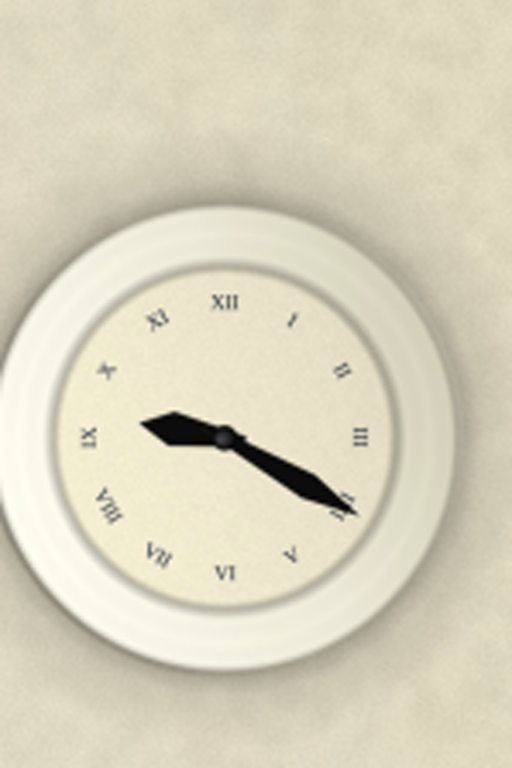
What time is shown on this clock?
9:20
